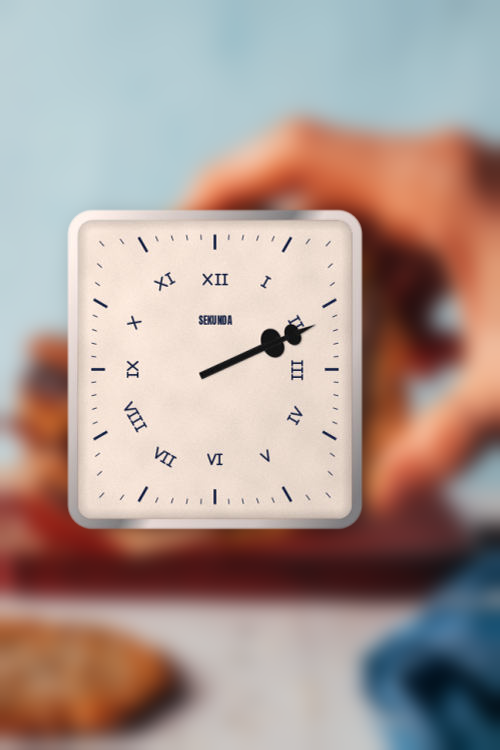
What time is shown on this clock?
2:11
